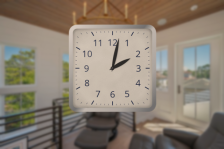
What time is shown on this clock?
2:02
